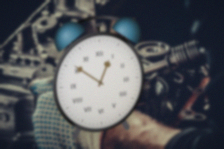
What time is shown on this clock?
12:51
